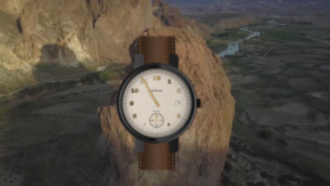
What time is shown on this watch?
10:55
